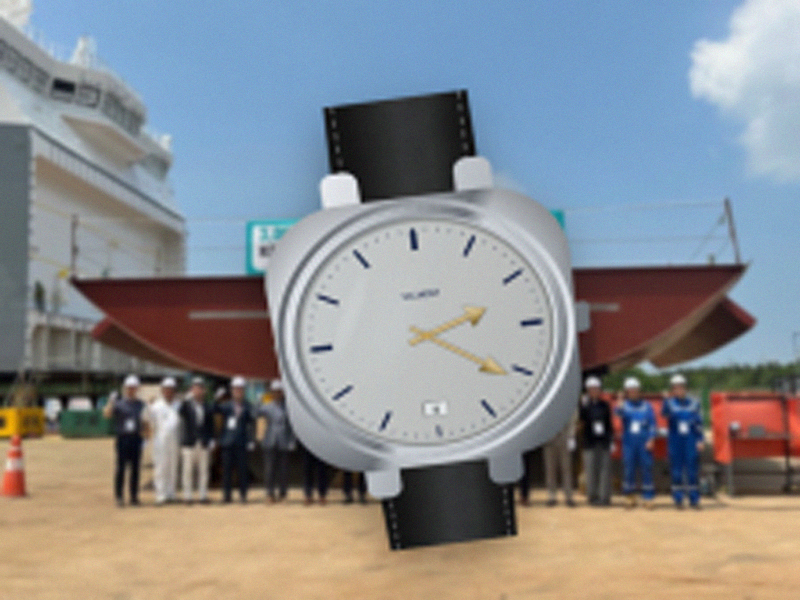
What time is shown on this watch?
2:21
